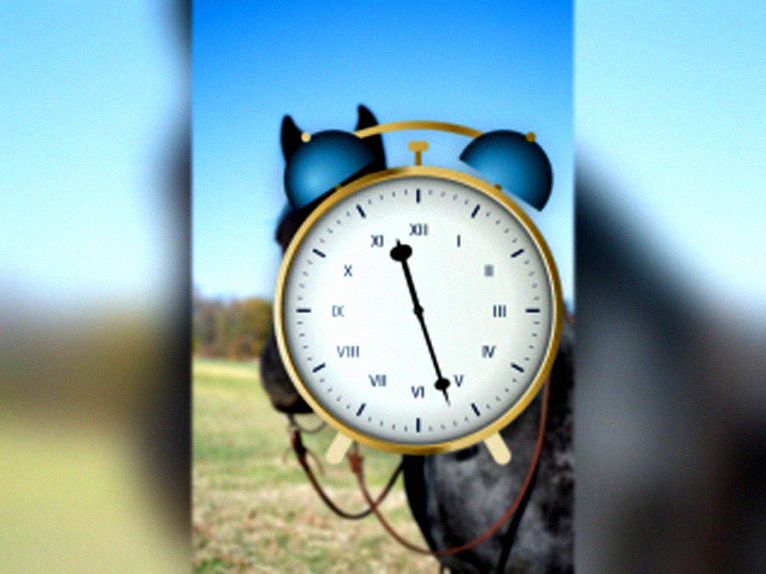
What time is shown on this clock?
11:27
